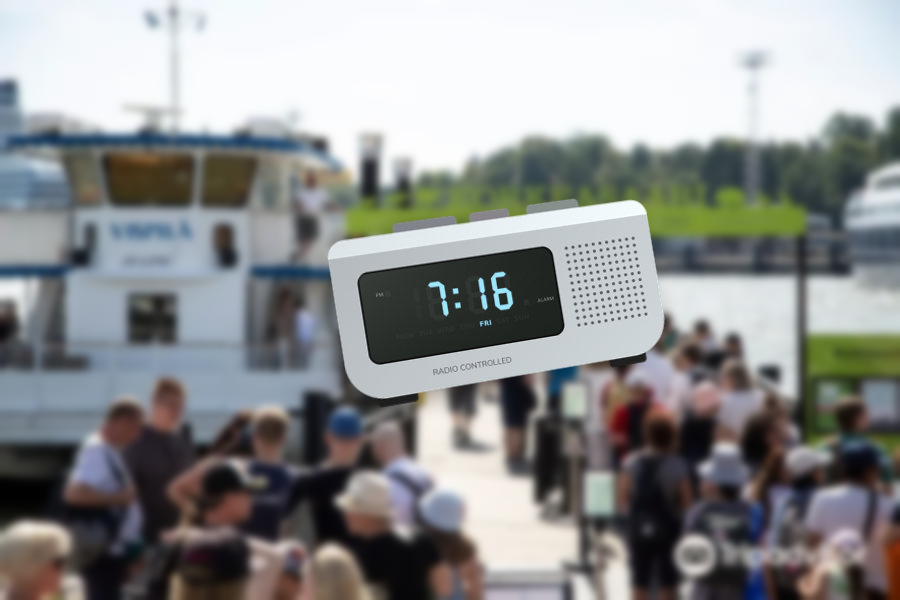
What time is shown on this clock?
7:16
